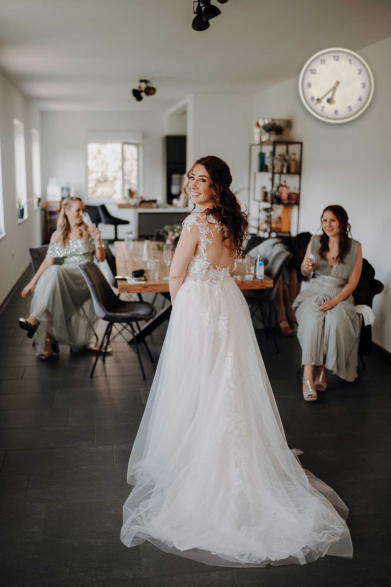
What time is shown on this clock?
6:38
